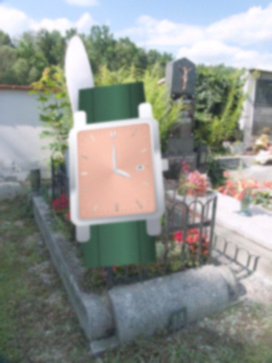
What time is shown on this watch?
4:00
